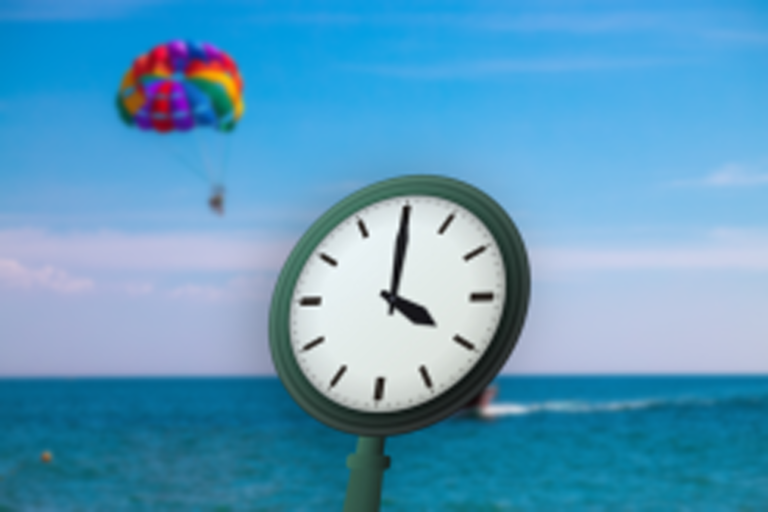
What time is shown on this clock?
4:00
